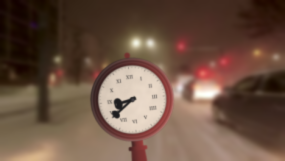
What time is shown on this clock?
8:39
